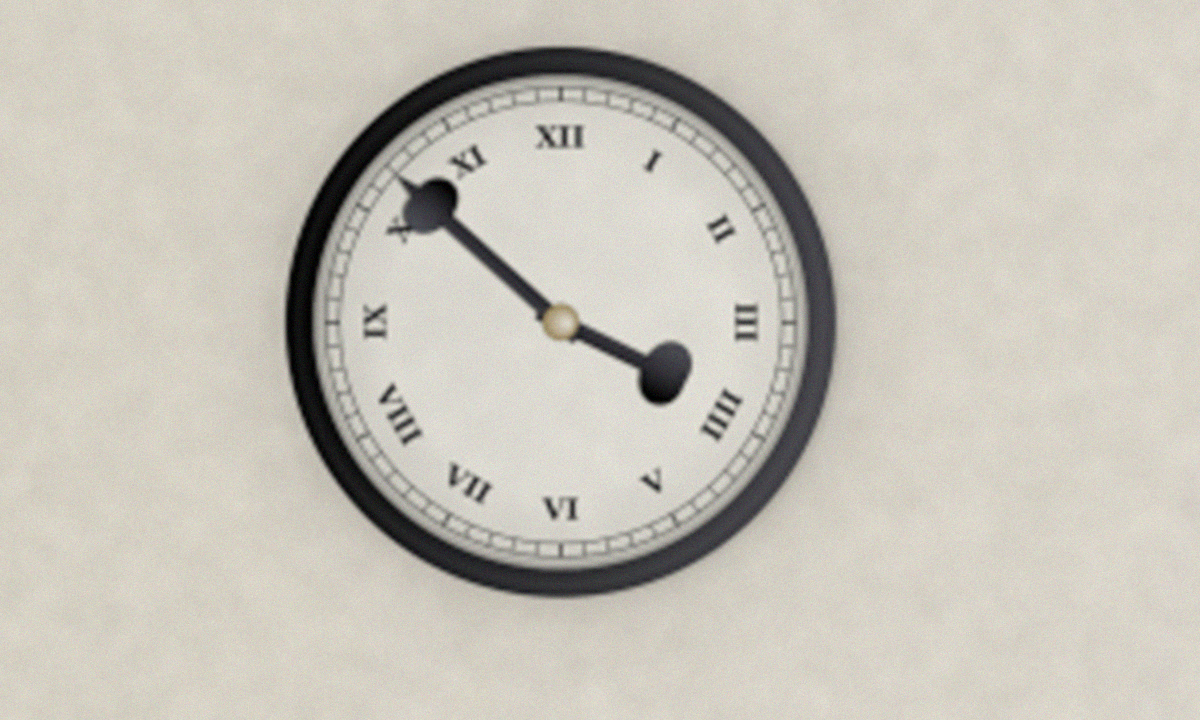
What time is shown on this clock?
3:52
